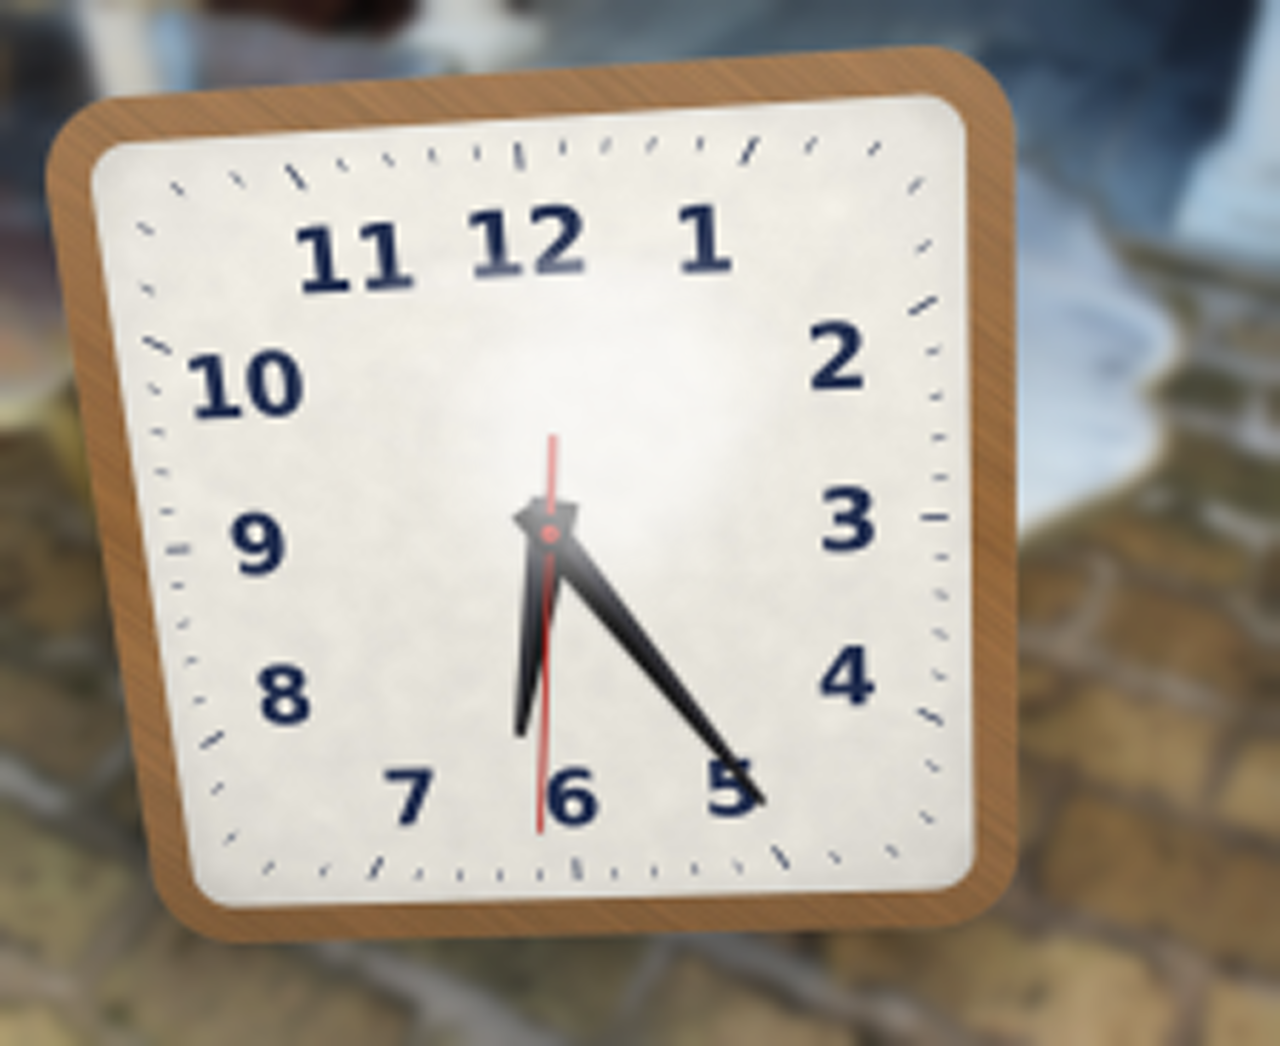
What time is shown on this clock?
6:24:31
